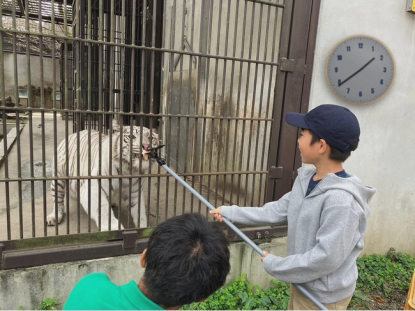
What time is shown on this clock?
1:39
